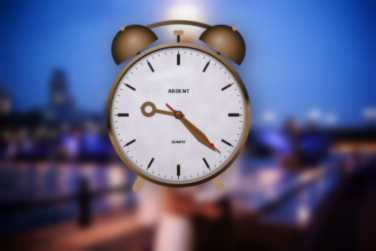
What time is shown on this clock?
9:22:22
